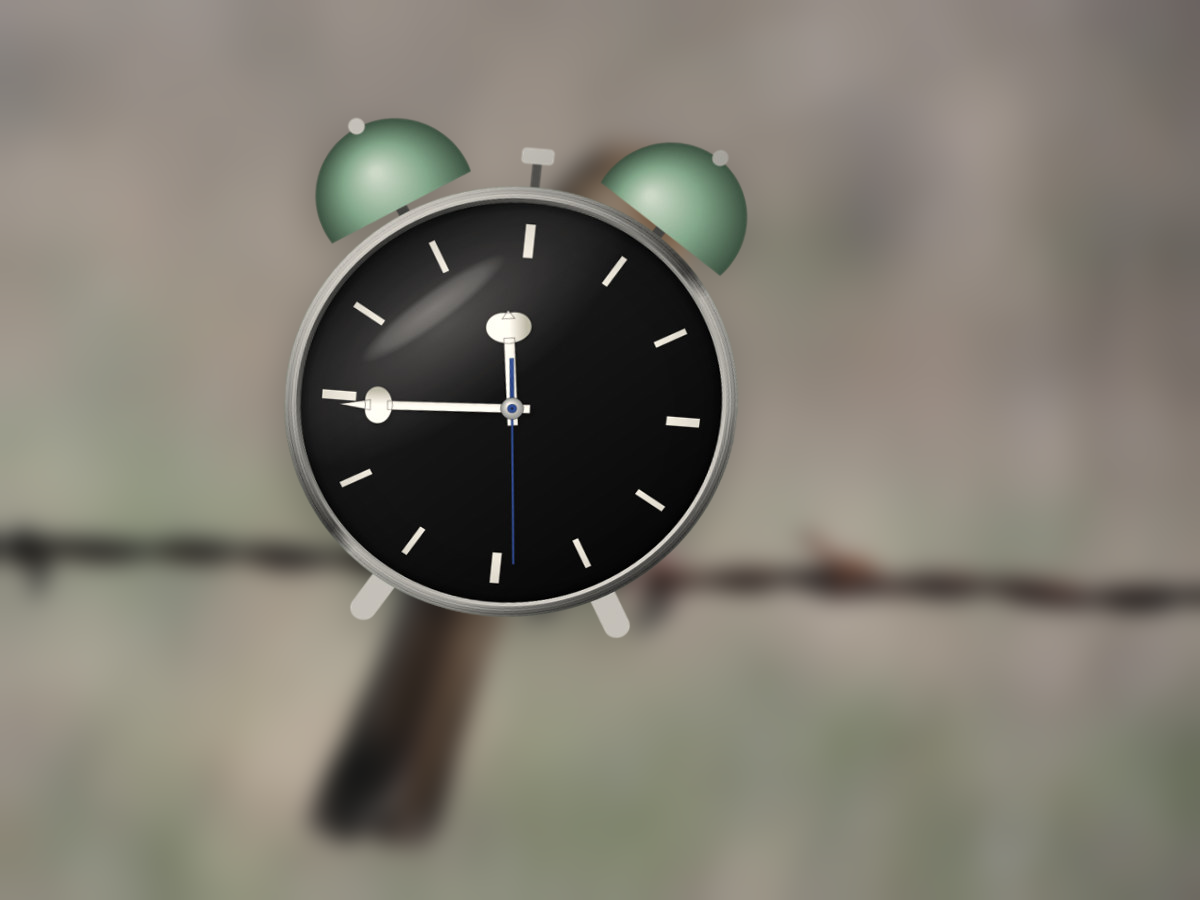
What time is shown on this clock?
11:44:29
